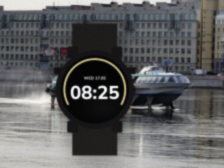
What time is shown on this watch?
8:25
